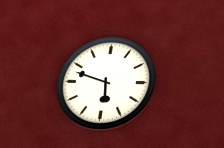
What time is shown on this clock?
5:48
